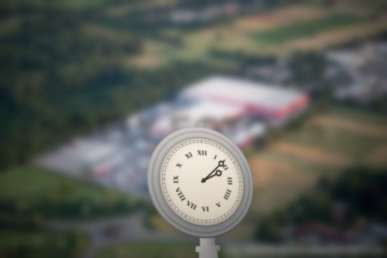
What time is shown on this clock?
2:08
